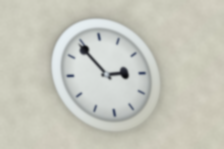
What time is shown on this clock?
2:54
